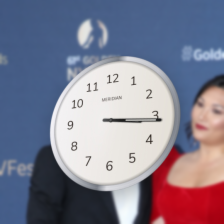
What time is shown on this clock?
3:16
